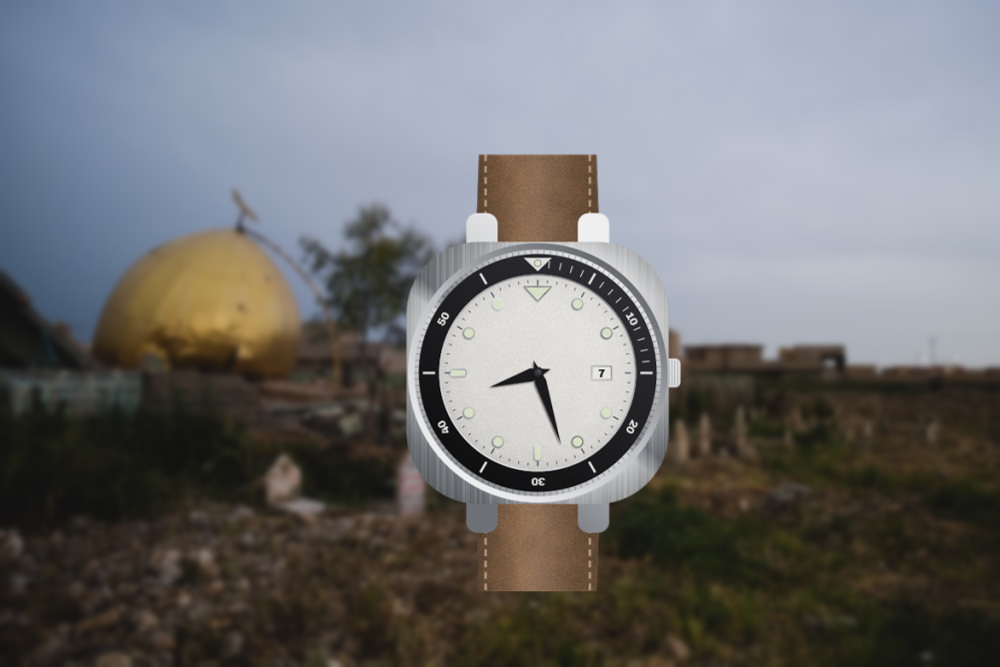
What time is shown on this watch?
8:27
